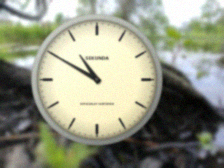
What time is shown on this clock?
10:50
